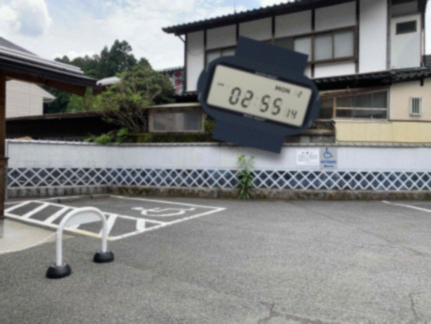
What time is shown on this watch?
2:55:14
